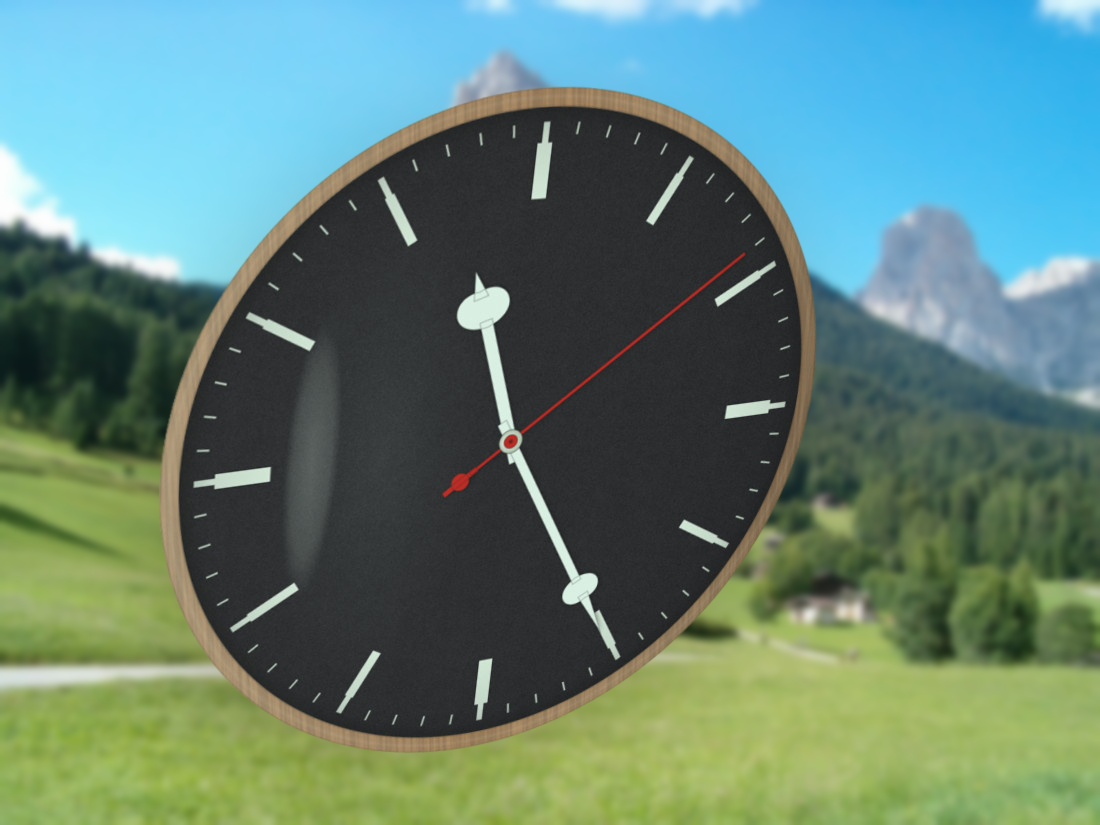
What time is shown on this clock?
11:25:09
